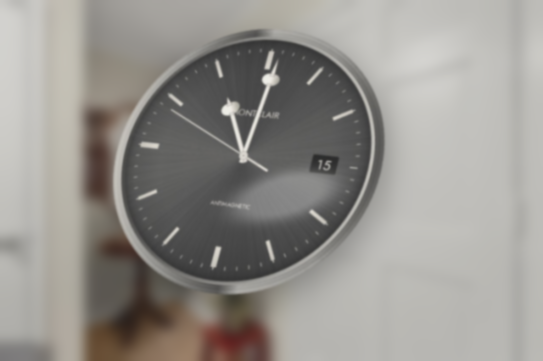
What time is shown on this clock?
11:00:49
